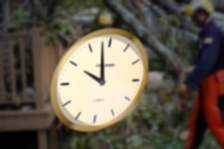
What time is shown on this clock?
9:58
